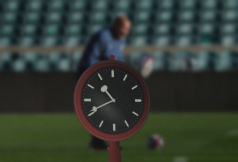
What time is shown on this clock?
10:41
